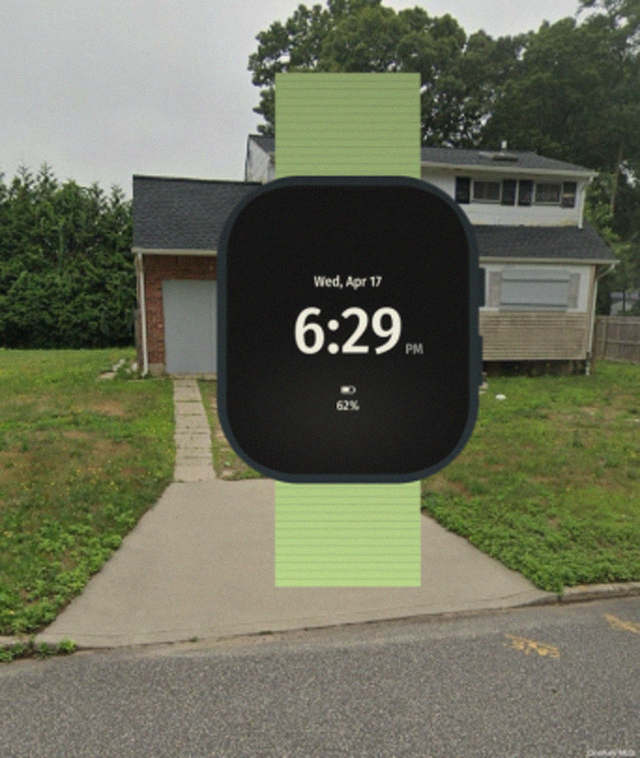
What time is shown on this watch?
6:29
